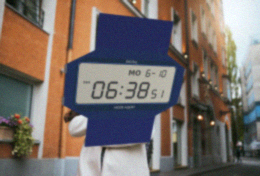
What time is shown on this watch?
6:38
